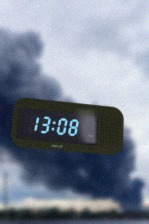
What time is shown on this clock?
13:08
